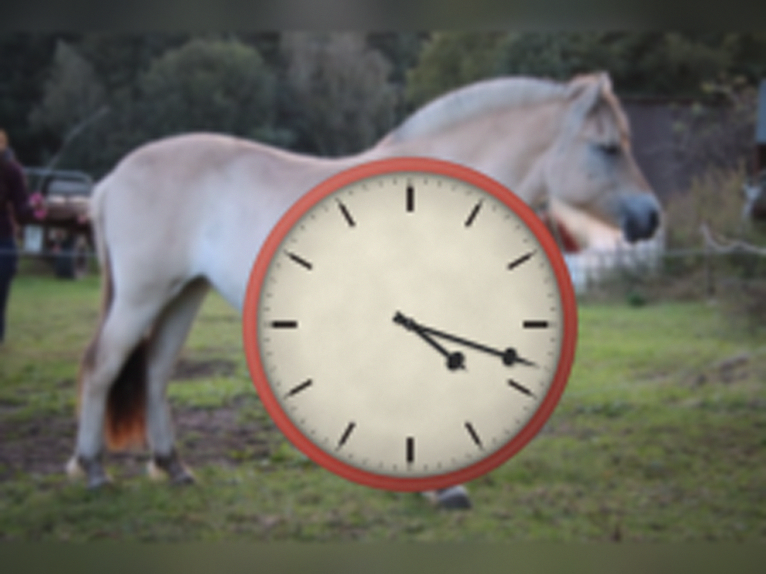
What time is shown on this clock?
4:18
